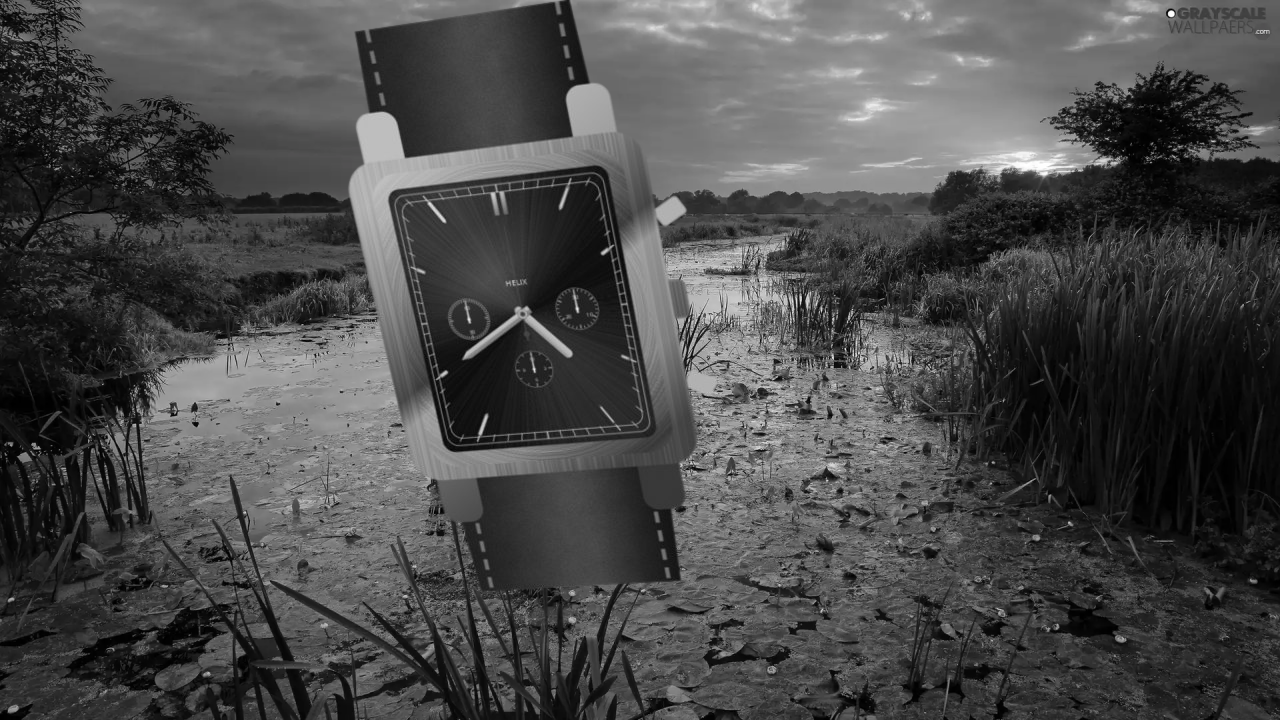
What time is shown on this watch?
4:40
